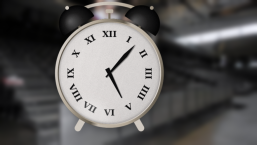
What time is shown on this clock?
5:07
